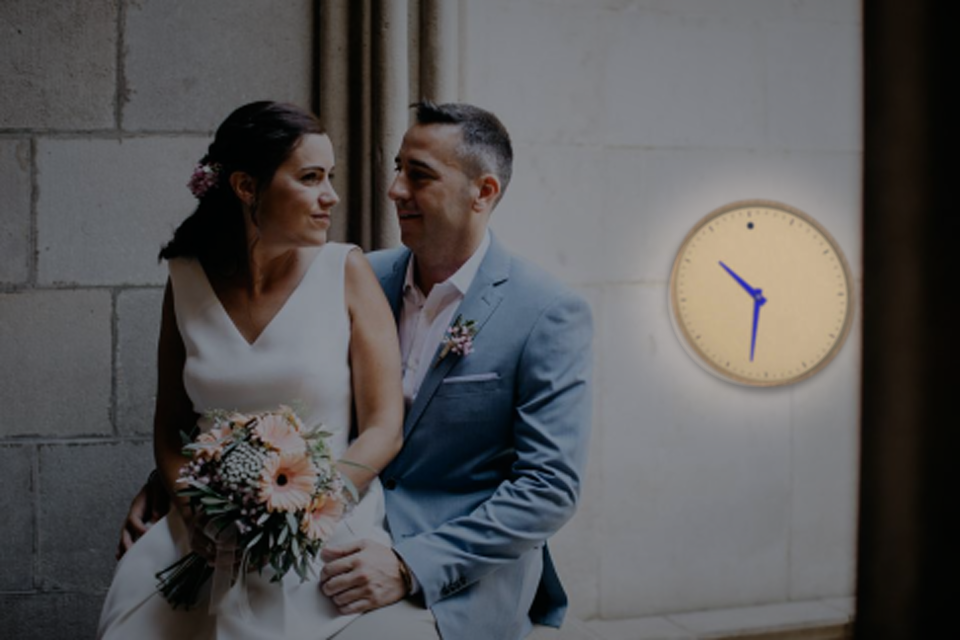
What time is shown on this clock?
10:32
